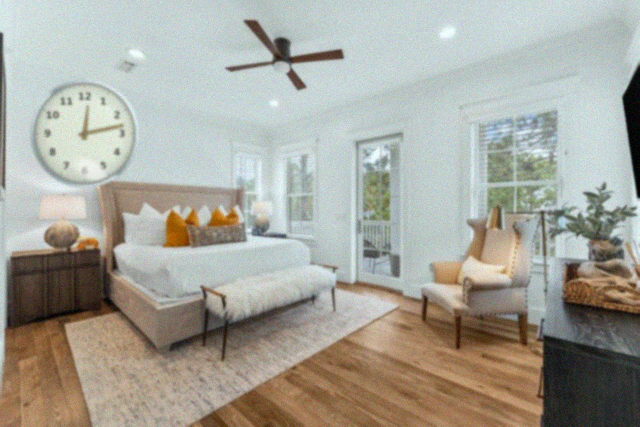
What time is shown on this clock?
12:13
